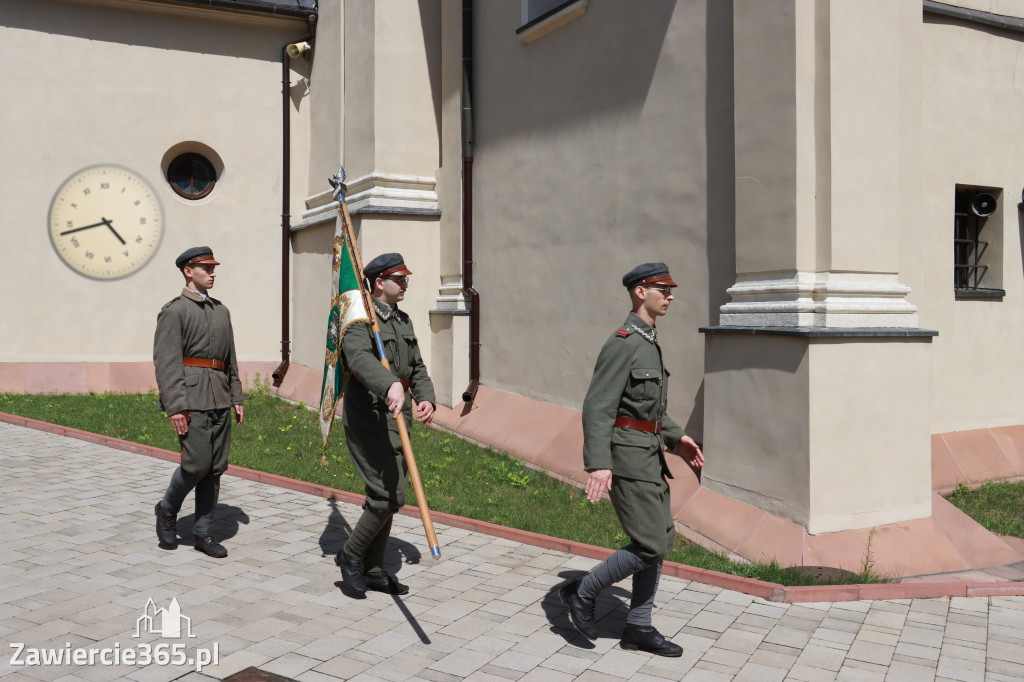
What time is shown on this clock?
4:43
